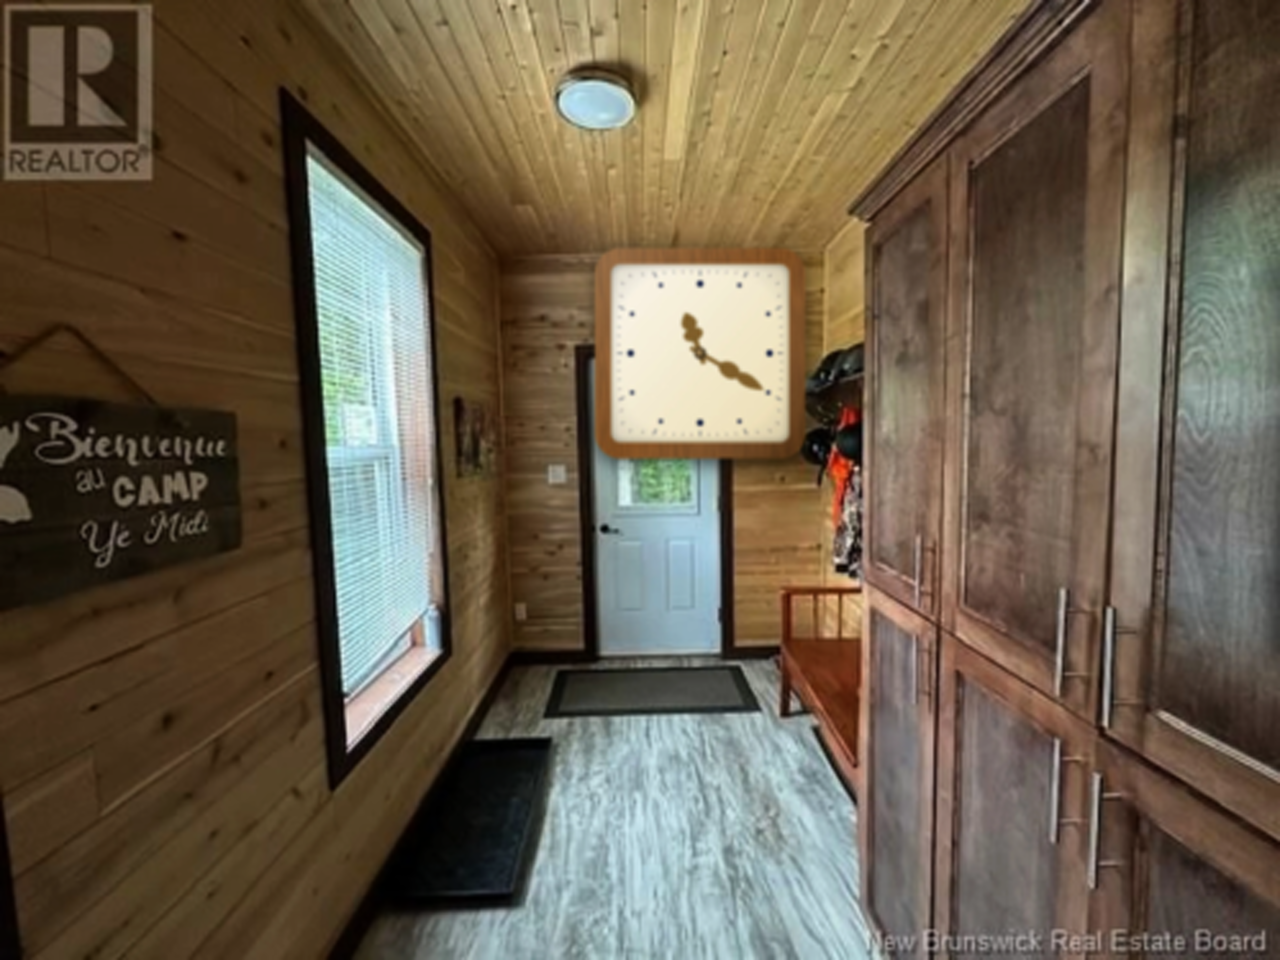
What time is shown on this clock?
11:20
